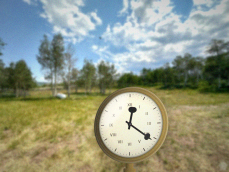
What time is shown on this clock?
12:21
